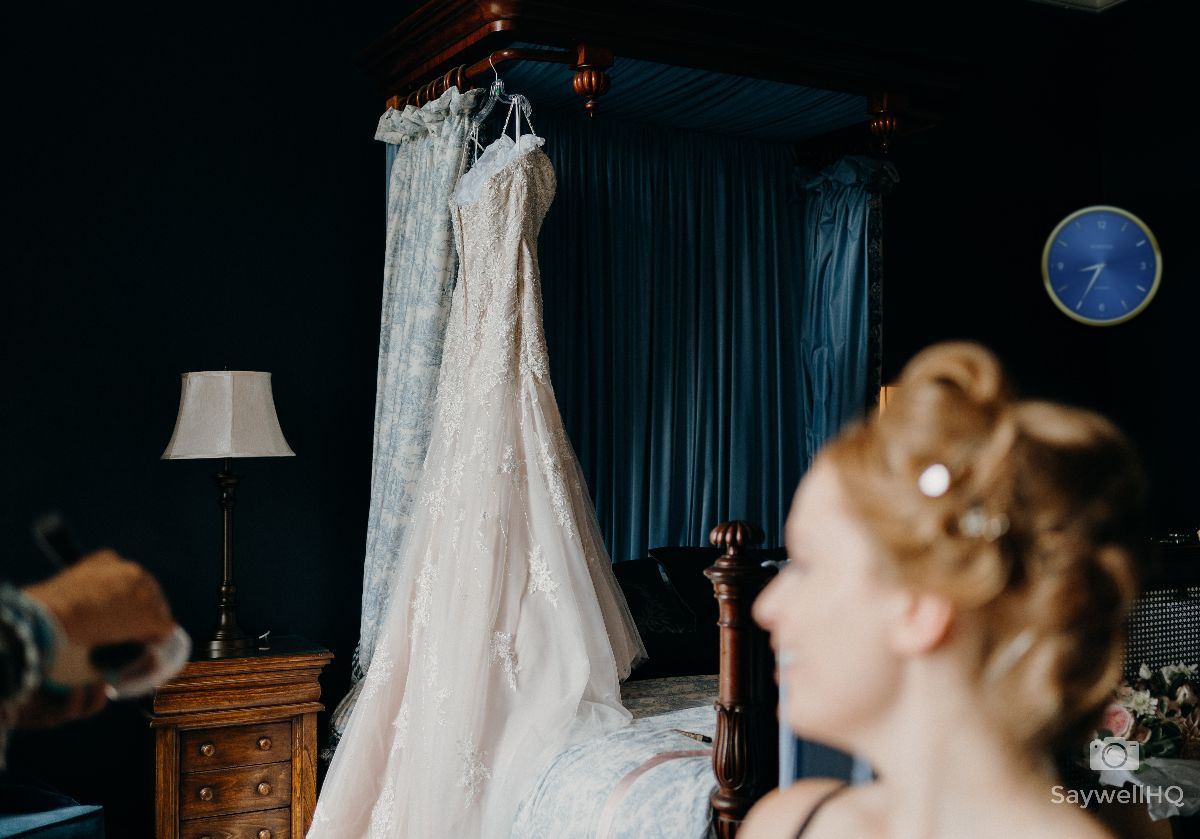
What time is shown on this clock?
8:35
